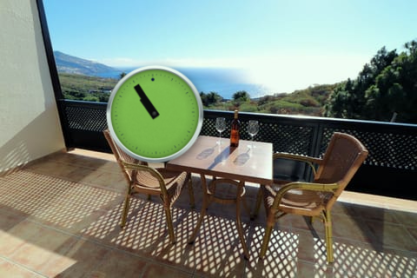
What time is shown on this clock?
10:55
